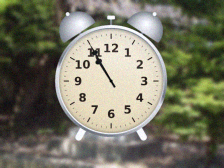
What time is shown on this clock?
10:55
